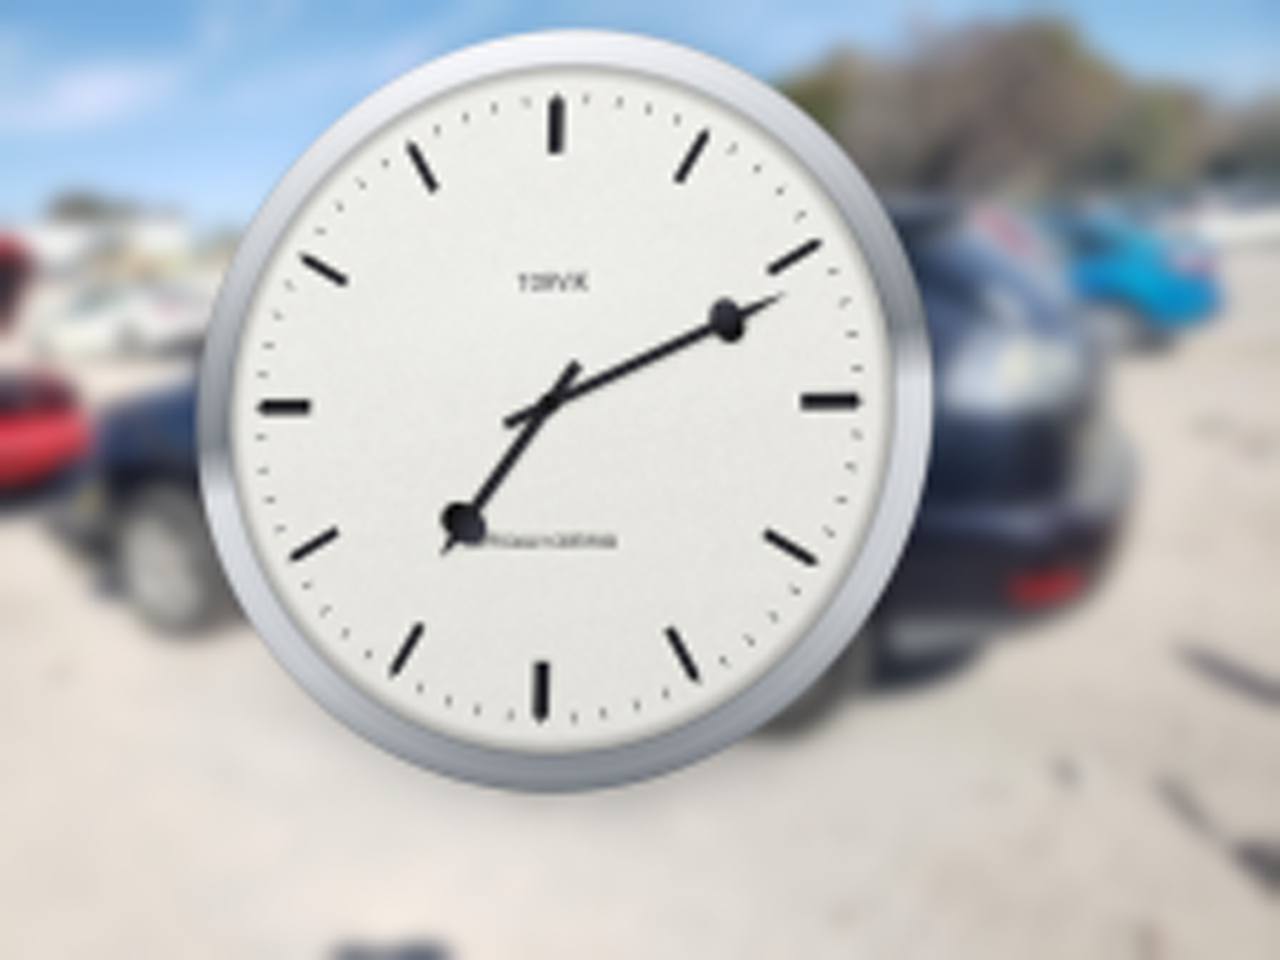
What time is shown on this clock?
7:11
